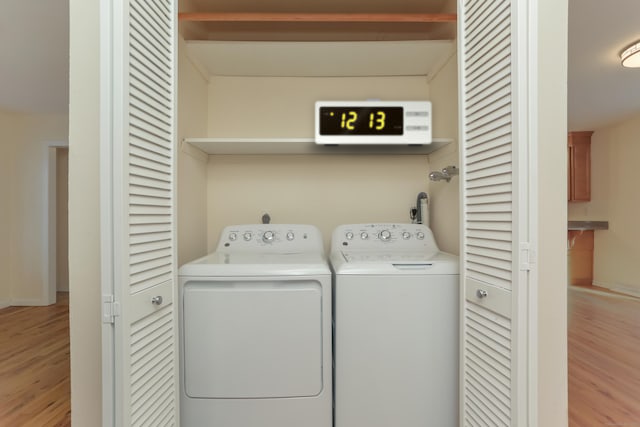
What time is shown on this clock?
12:13
